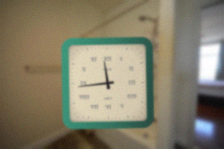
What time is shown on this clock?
11:44
